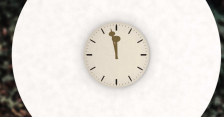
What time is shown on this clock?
11:58
